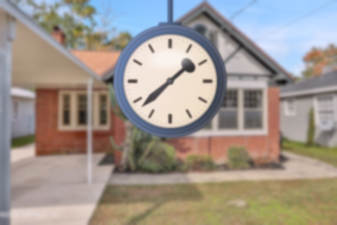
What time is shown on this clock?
1:38
